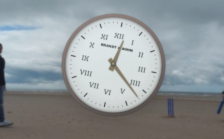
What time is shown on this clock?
12:22
